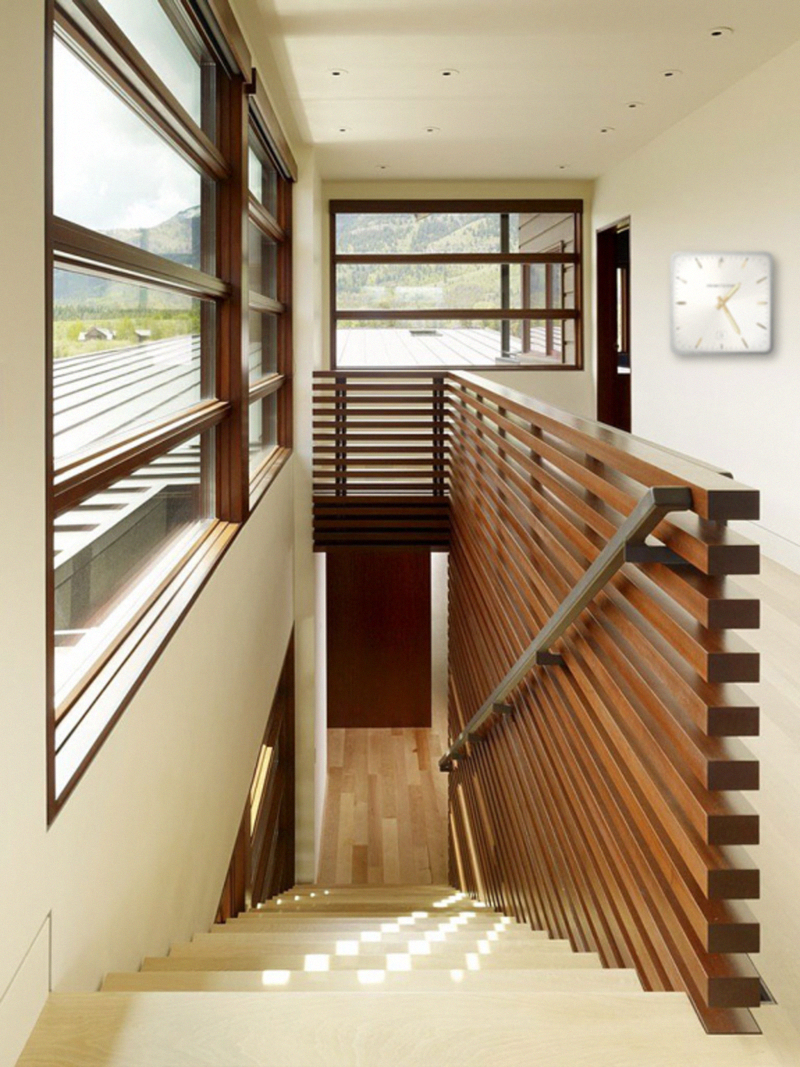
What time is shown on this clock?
1:25
